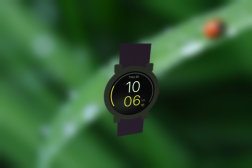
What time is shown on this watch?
10:06
